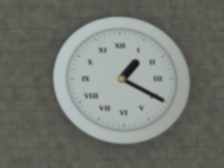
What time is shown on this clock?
1:20
